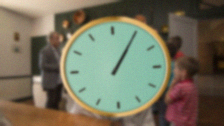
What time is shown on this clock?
1:05
